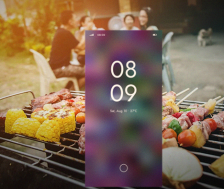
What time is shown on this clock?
8:09
